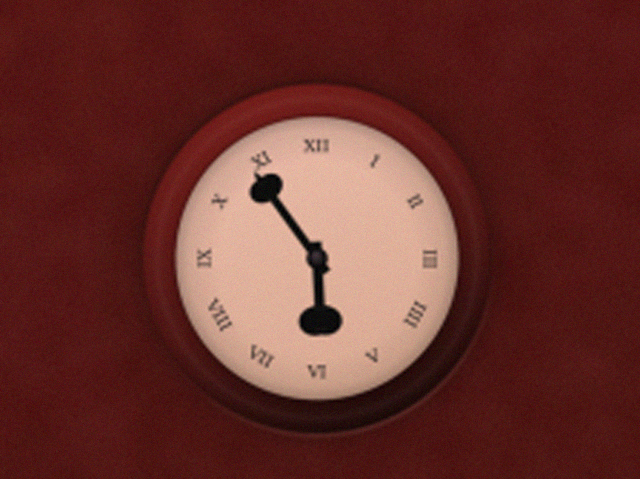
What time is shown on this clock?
5:54
